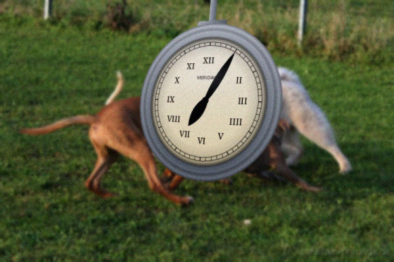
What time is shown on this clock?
7:05
